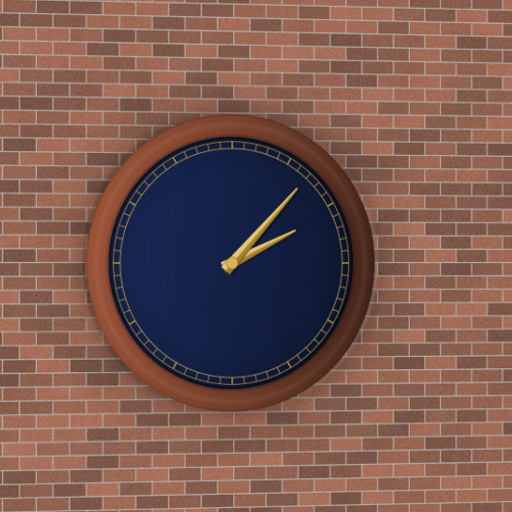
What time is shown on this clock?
2:07
